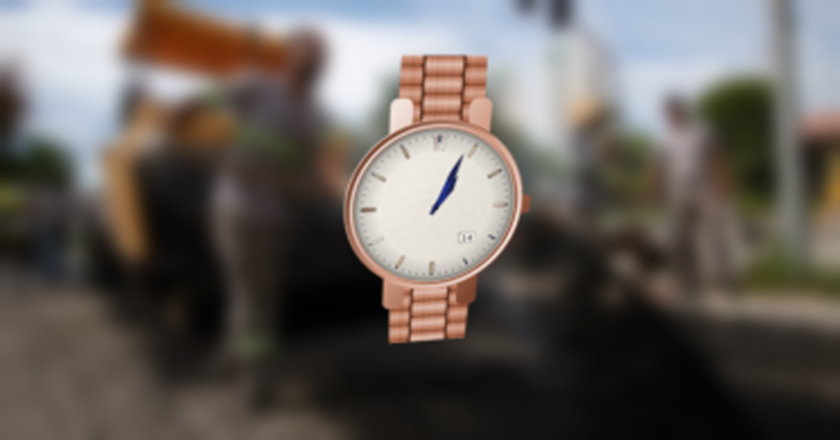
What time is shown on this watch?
1:04
